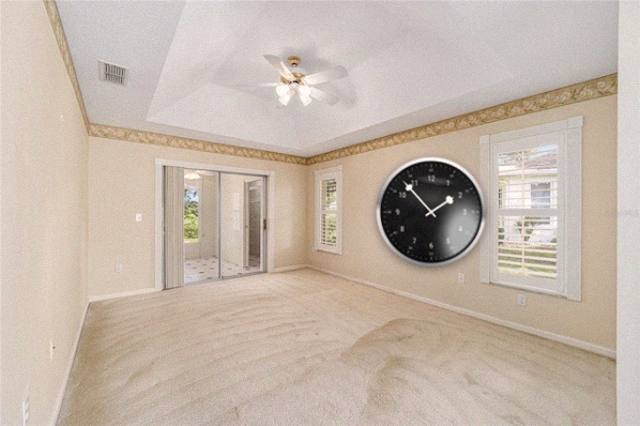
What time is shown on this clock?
1:53
